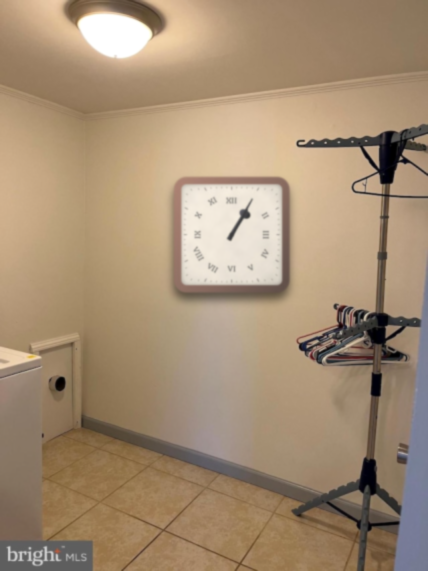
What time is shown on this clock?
1:05
